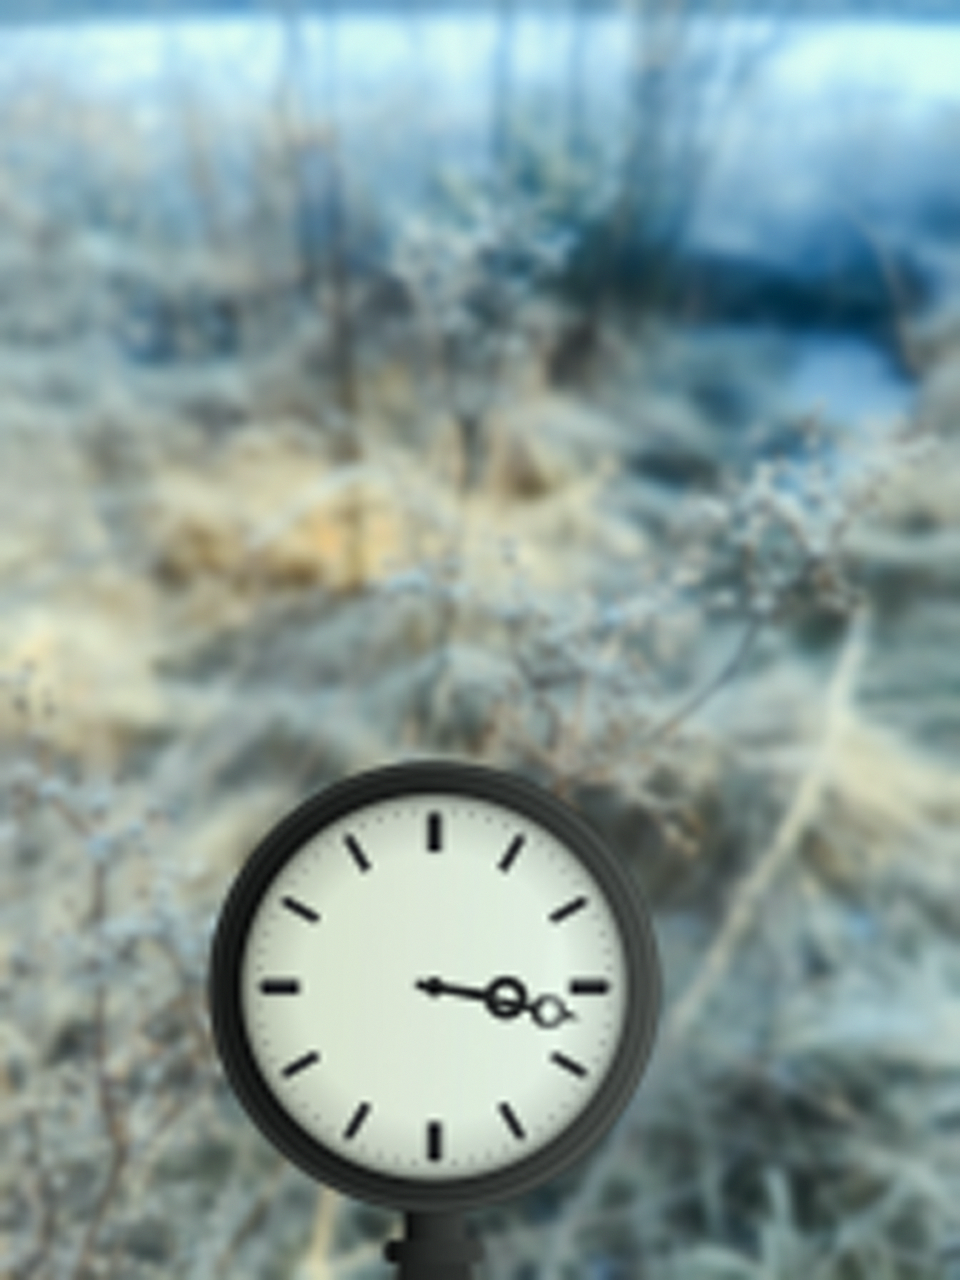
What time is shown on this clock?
3:17
